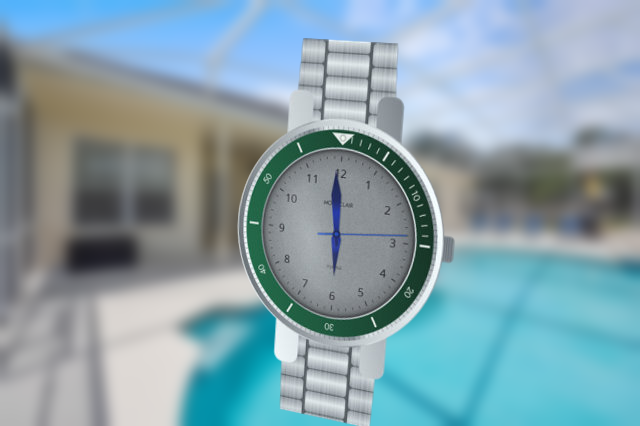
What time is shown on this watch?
5:59:14
